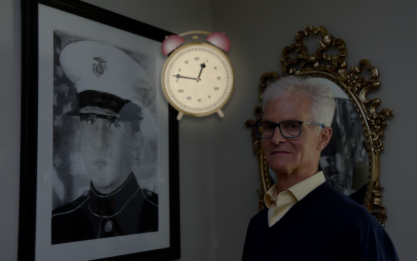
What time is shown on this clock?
12:47
